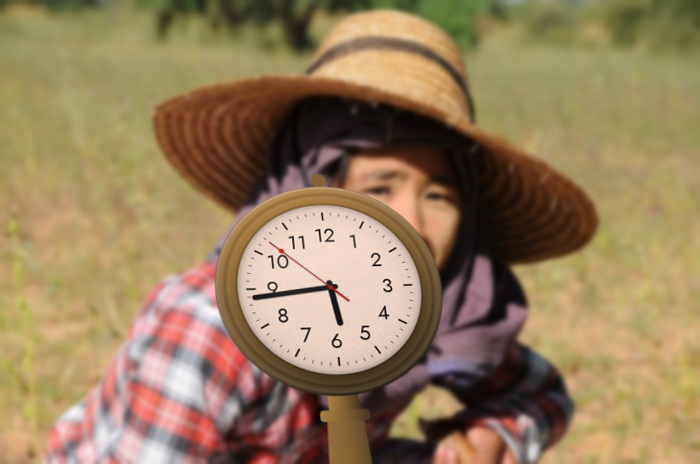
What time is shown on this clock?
5:43:52
